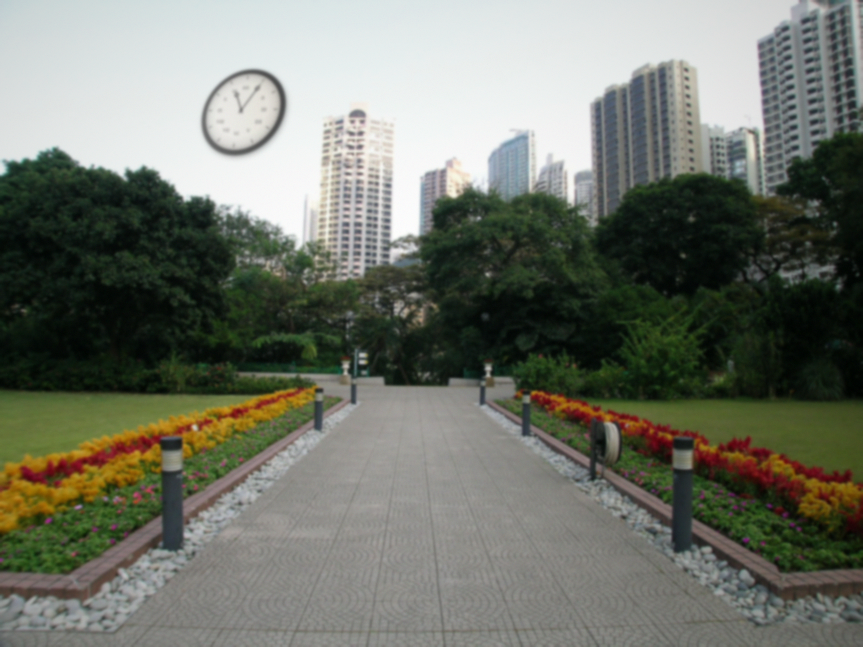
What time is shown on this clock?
11:05
